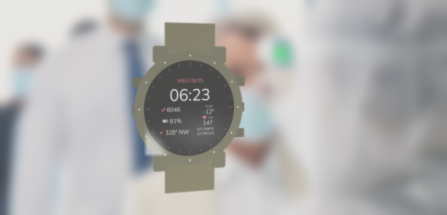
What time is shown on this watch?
6:23
